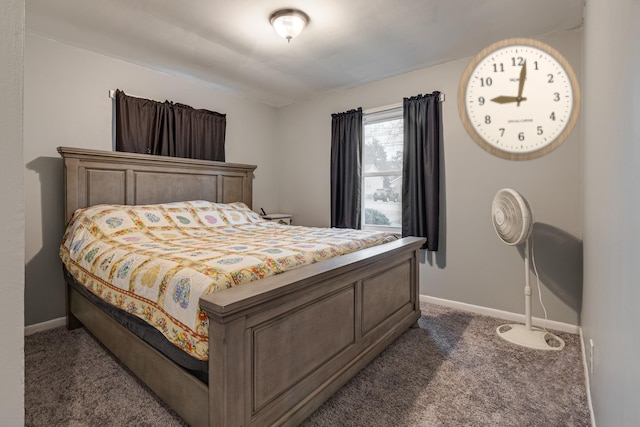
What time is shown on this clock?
9:02
